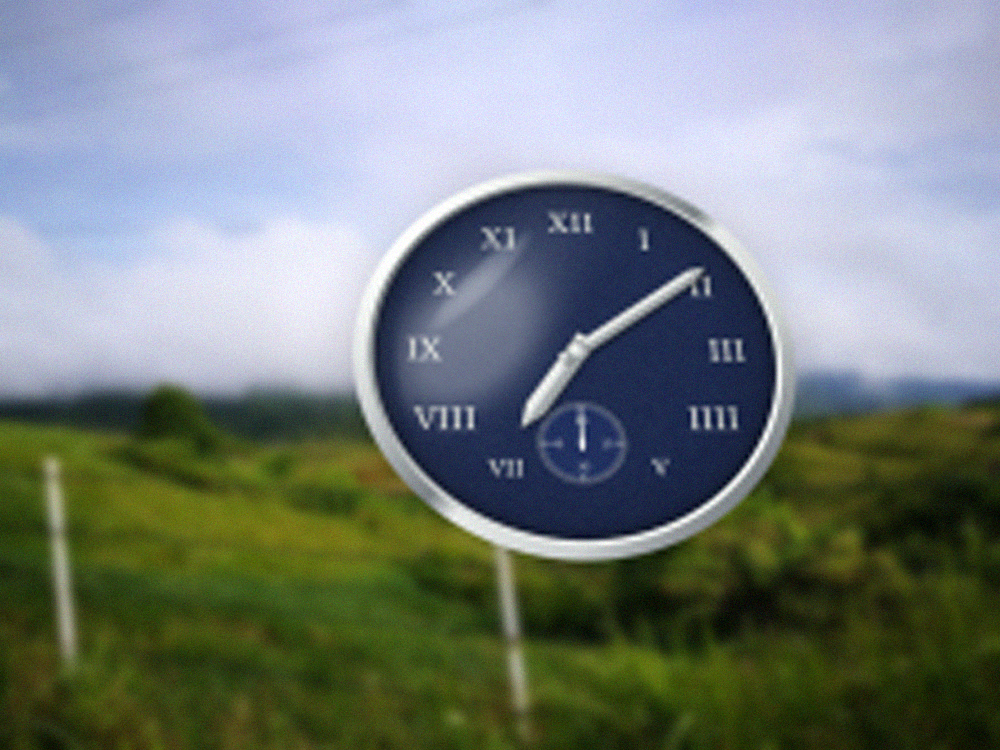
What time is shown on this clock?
7:09
